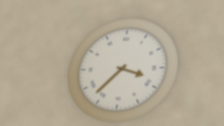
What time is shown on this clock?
3:37
